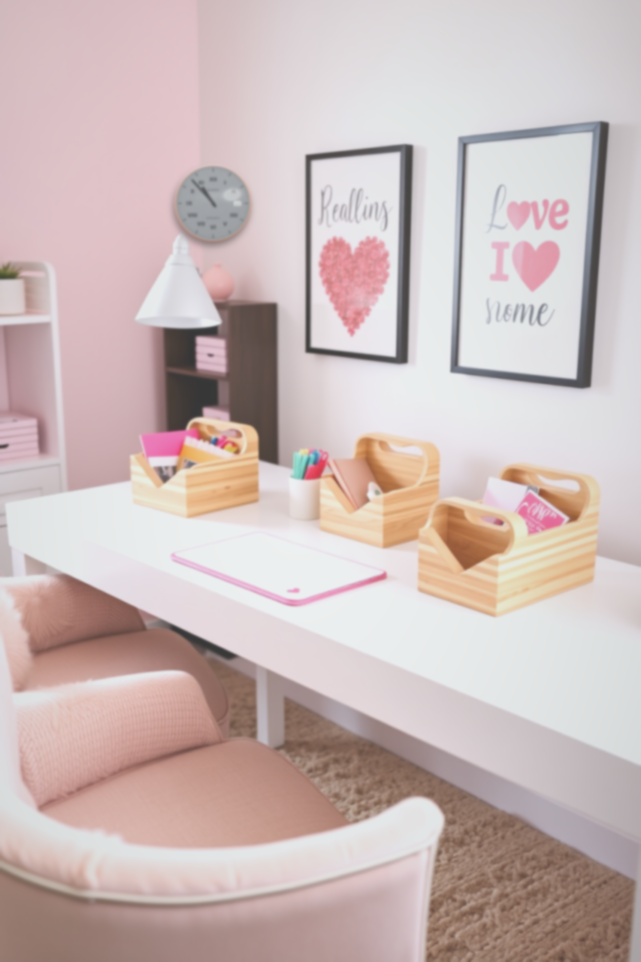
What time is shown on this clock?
10:53
